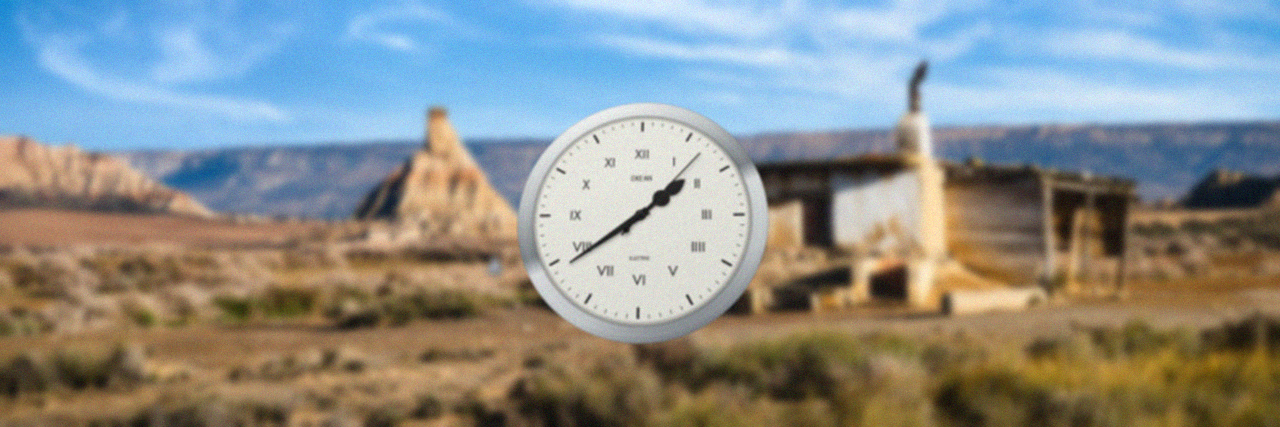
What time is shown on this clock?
1:39:07
